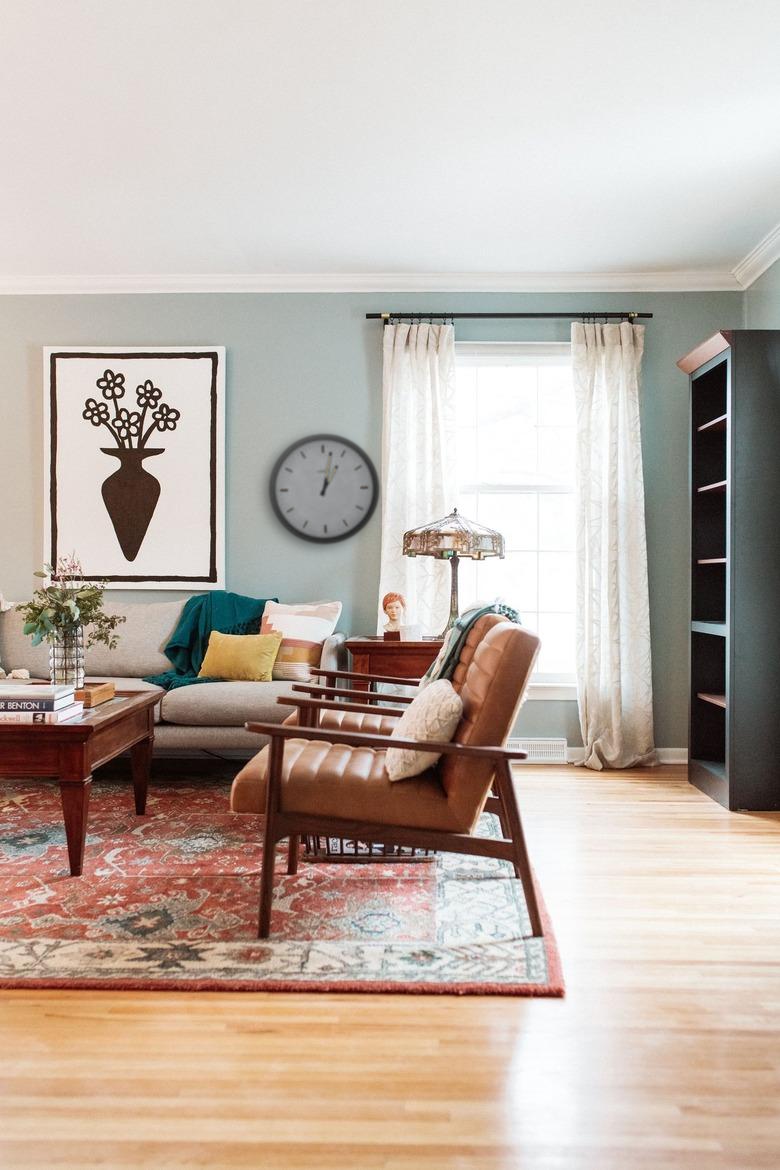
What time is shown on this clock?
1:02
